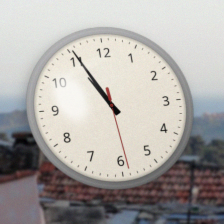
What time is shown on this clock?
10:55:29
